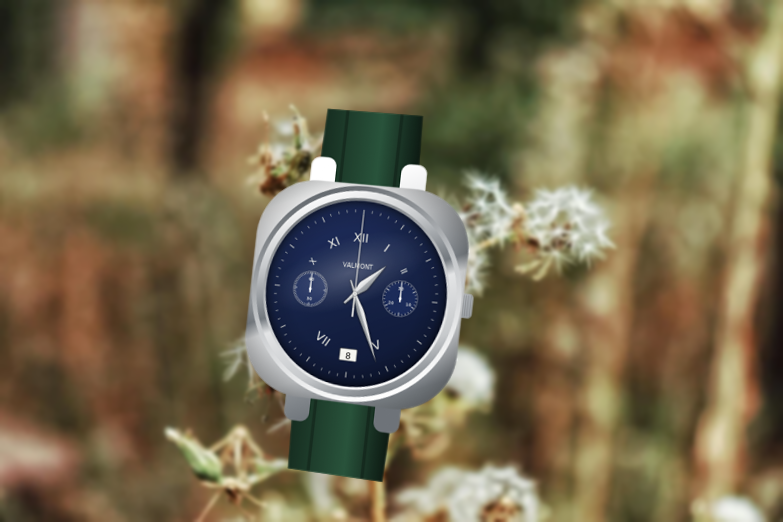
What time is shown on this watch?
1:26
